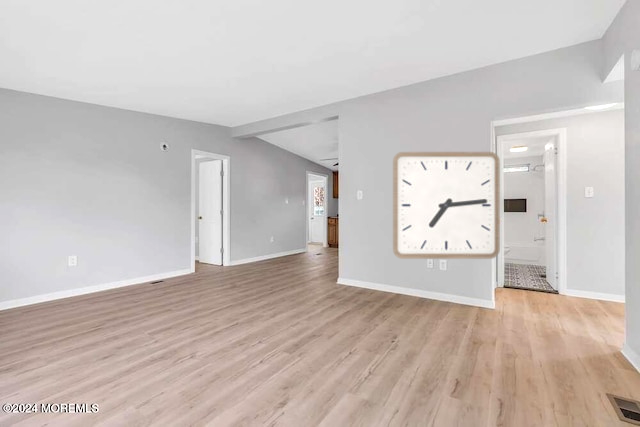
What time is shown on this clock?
7:14
